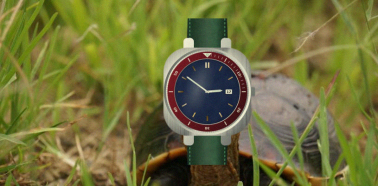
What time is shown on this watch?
2:51
